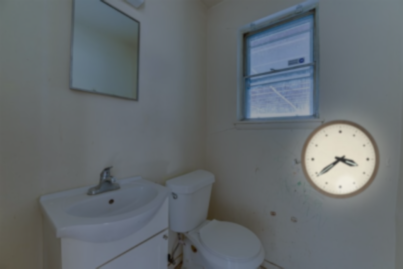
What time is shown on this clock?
3:39
